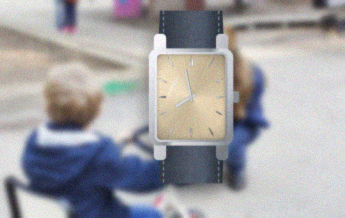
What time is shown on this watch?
7:58
